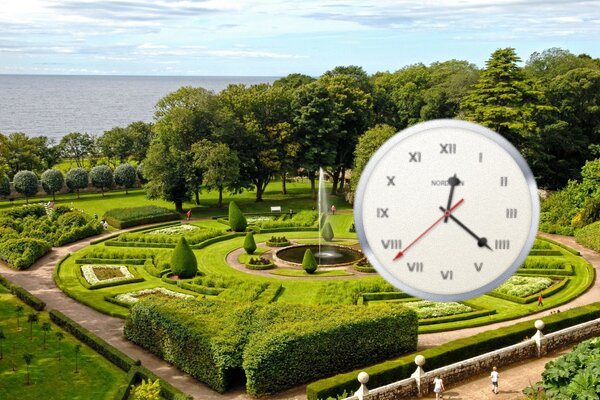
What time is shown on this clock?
12:21:38
